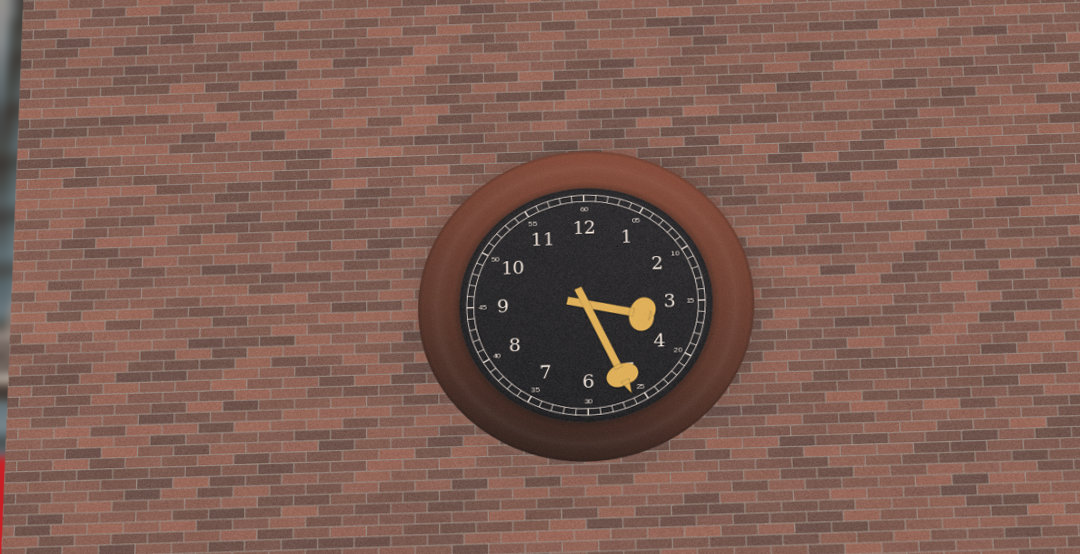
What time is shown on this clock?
3:26
